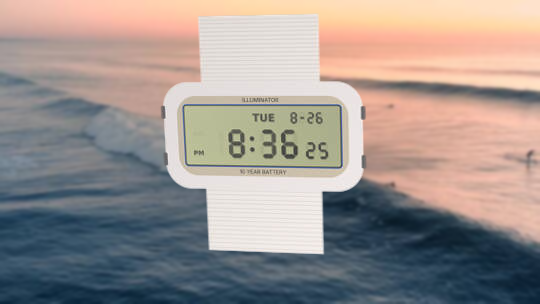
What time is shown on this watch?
8:36:25
